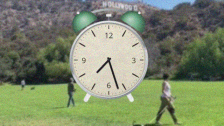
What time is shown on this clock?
7:27
